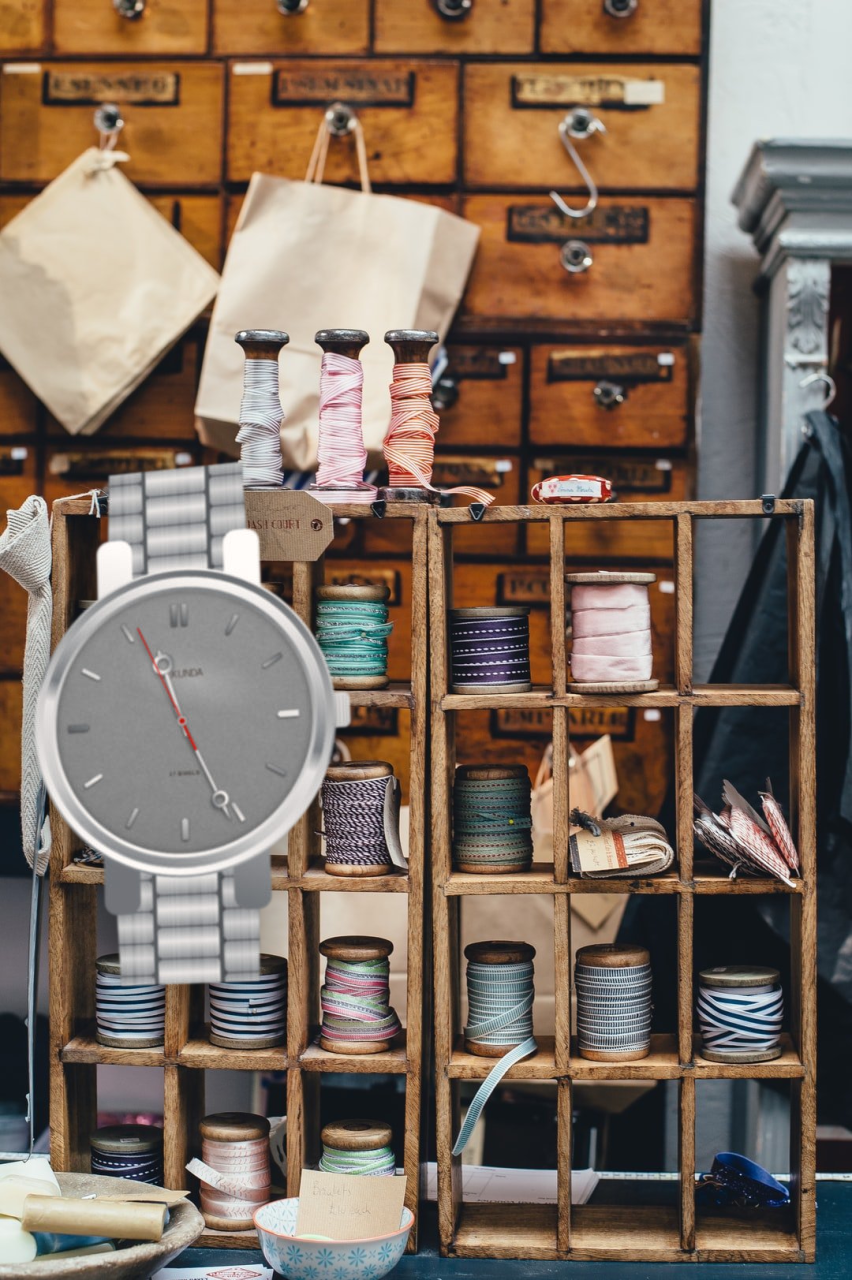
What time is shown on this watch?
11:25:56
